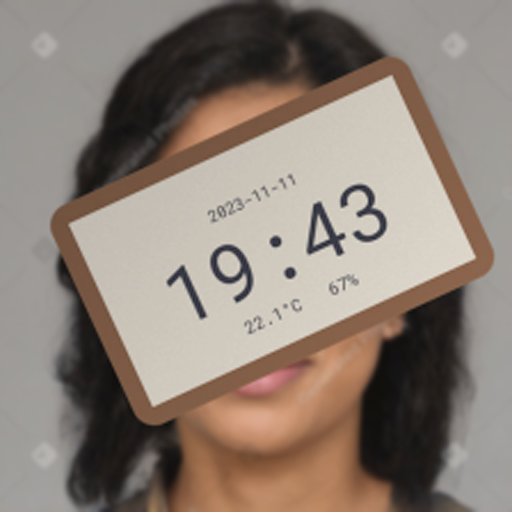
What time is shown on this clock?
19:43
